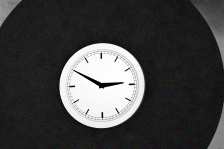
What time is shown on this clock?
2:50
